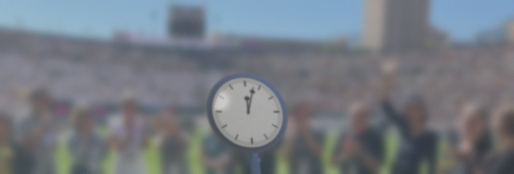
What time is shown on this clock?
12:03
